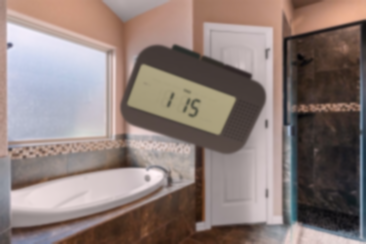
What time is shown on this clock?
1:15
